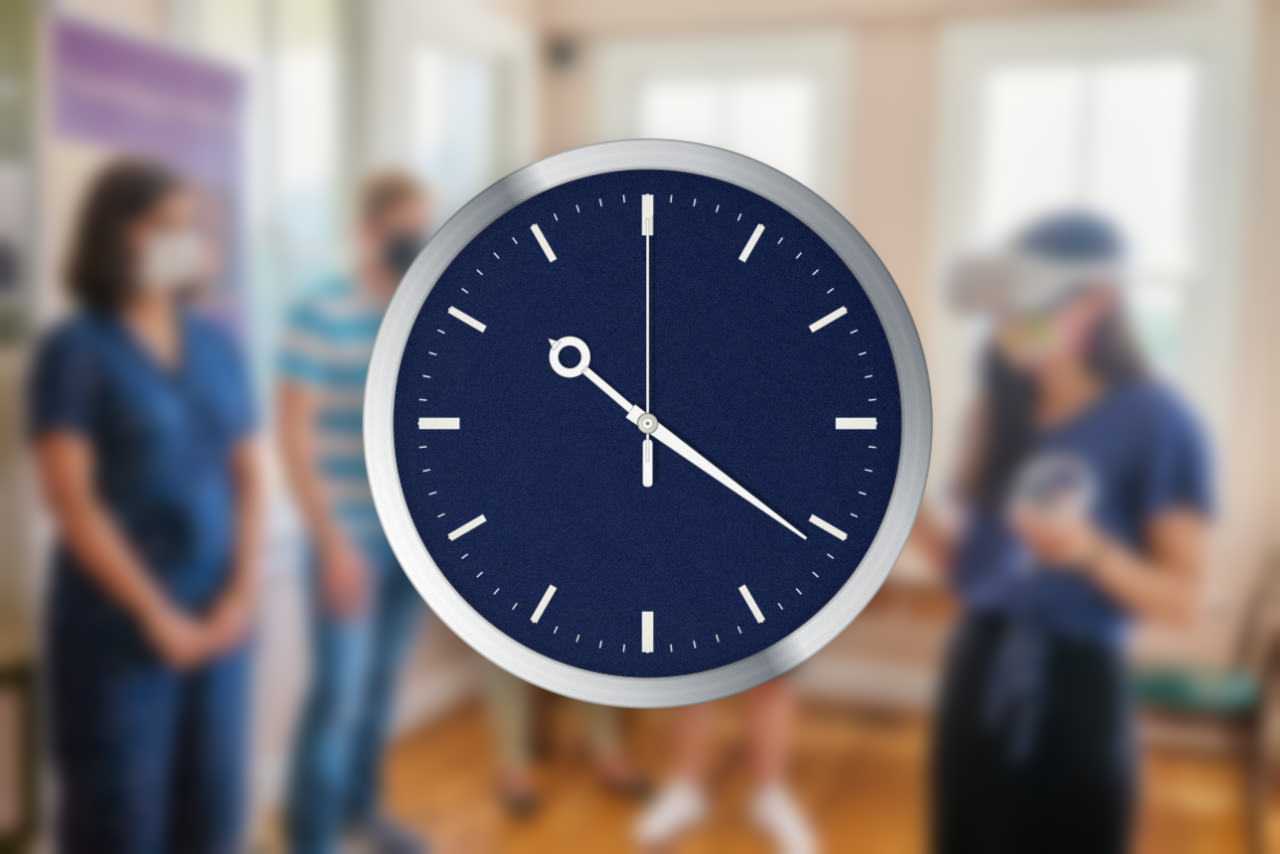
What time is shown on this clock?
10:21:00
